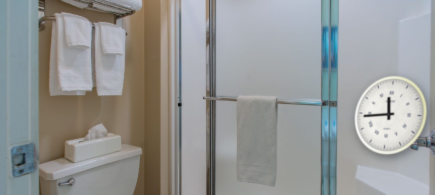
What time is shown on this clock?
11:44
